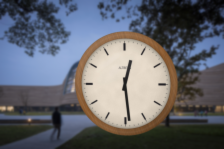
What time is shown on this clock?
12:29
